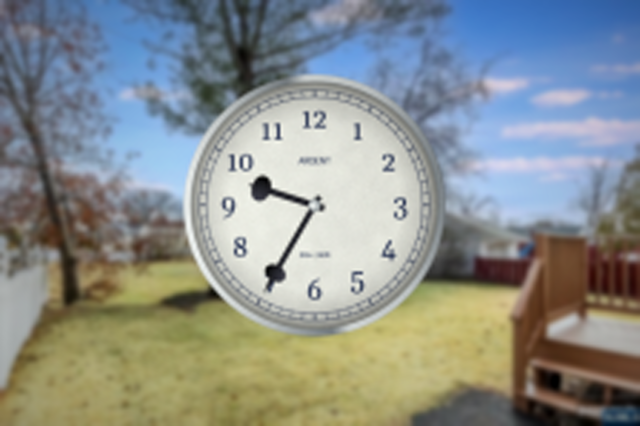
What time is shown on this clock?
9:35
